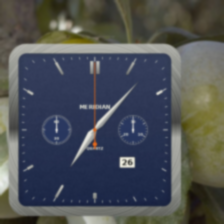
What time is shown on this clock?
7:07
